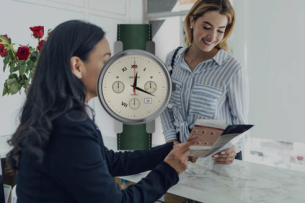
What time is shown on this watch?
12:19
